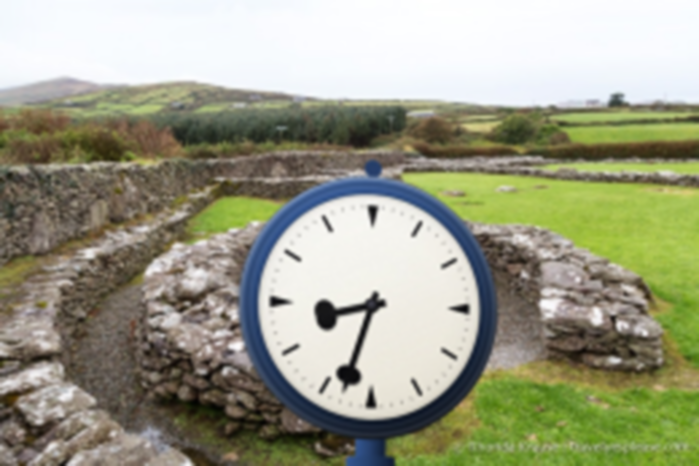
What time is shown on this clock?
8:33
